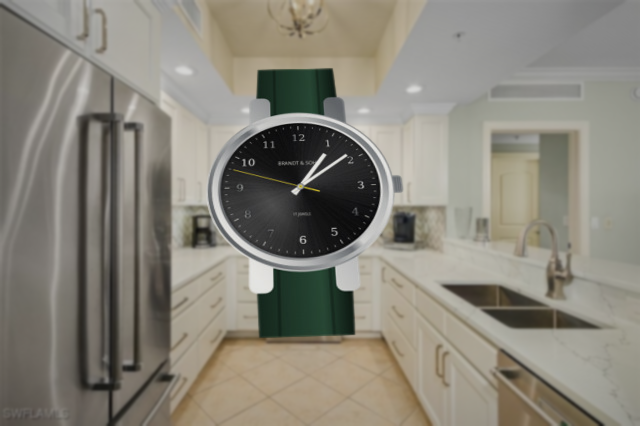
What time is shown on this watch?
1:08:48
